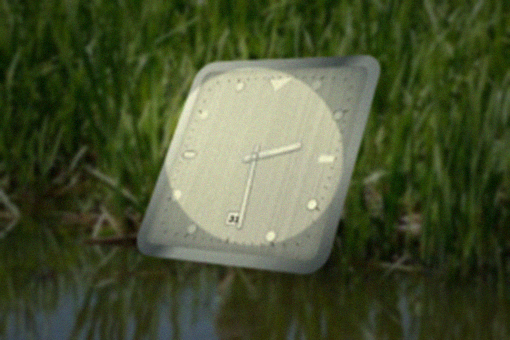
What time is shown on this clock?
2:29
